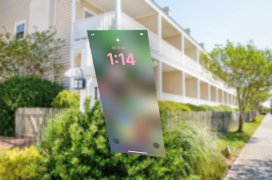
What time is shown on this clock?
1:14
